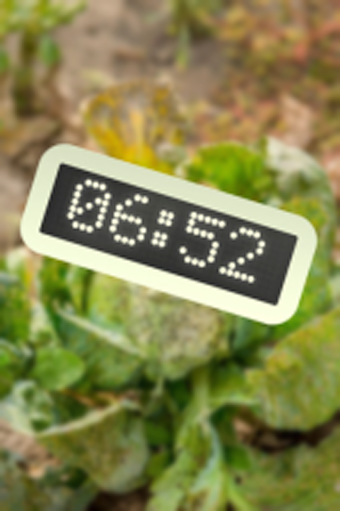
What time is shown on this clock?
6:52
